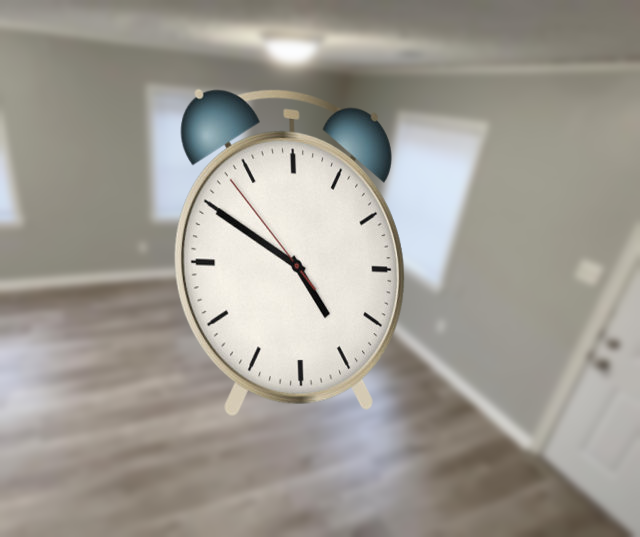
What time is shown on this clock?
4:49:53
